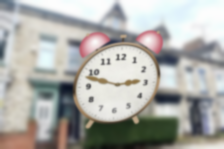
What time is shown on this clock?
2:48
